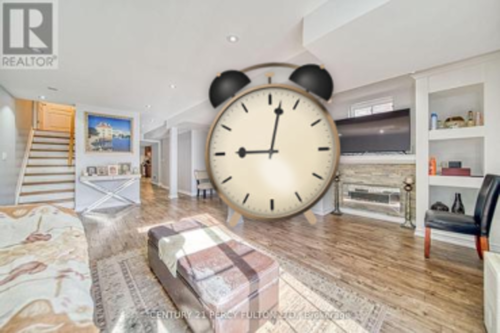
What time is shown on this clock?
9:02
